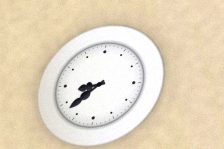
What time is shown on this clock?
8:38
